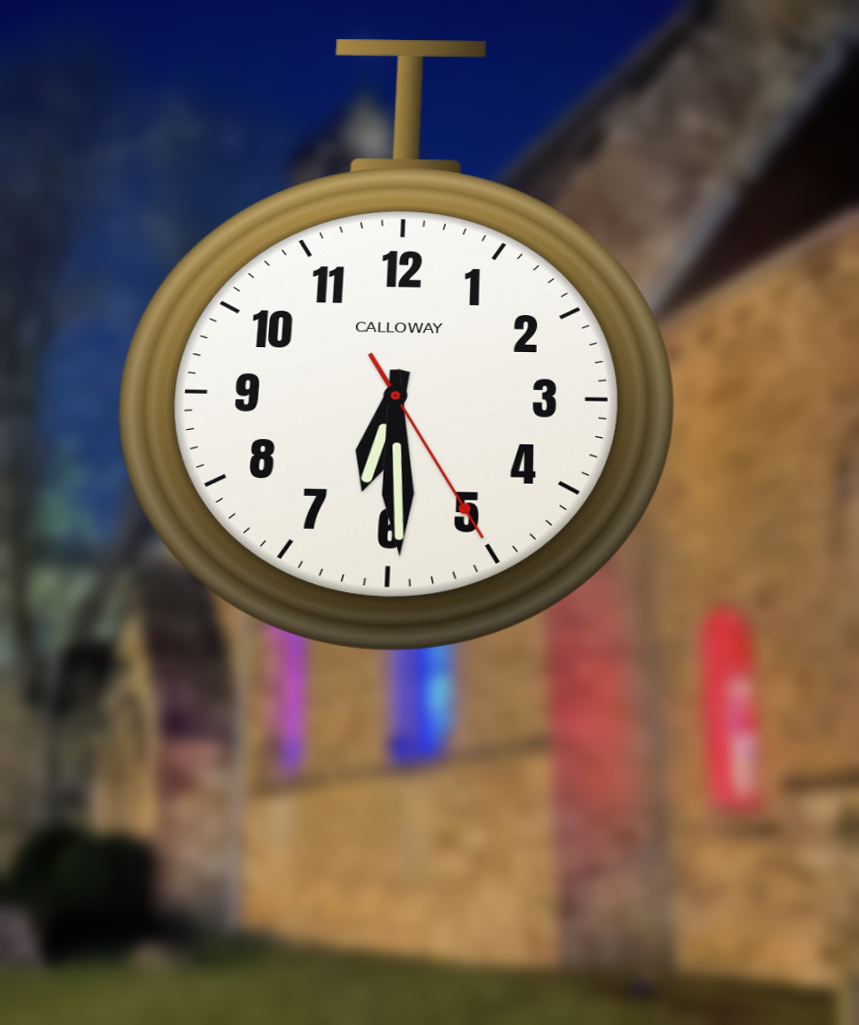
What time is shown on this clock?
6:29:25
